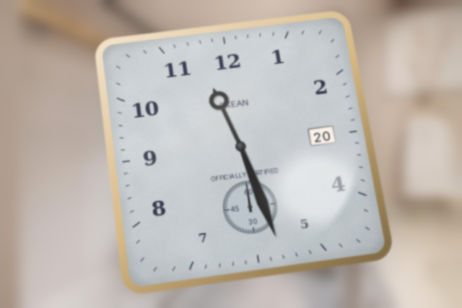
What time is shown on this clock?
11:28
